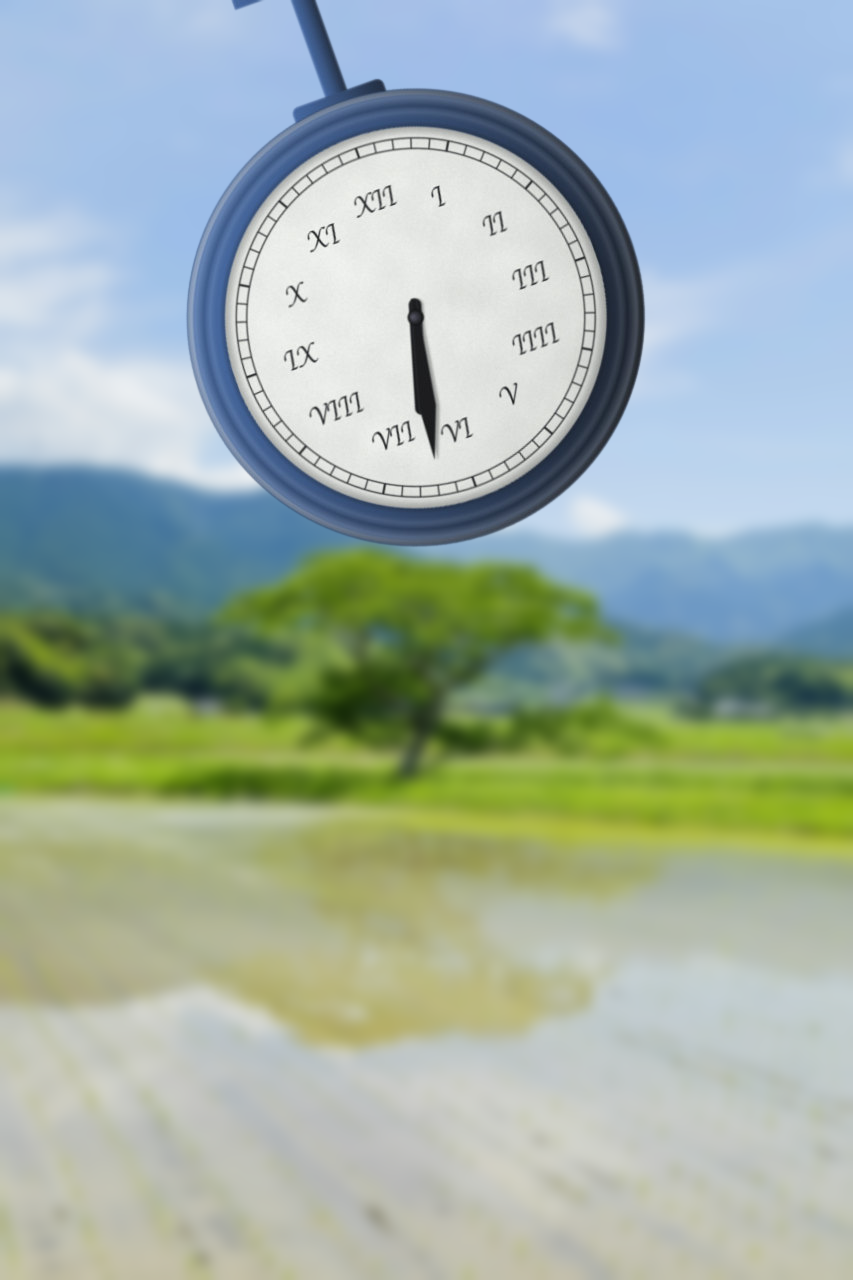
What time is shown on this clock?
6:32
